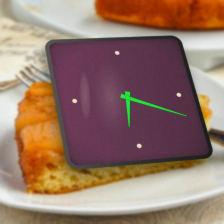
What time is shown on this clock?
6:19
